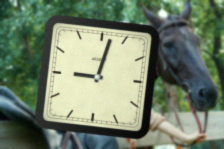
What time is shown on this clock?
9:02
